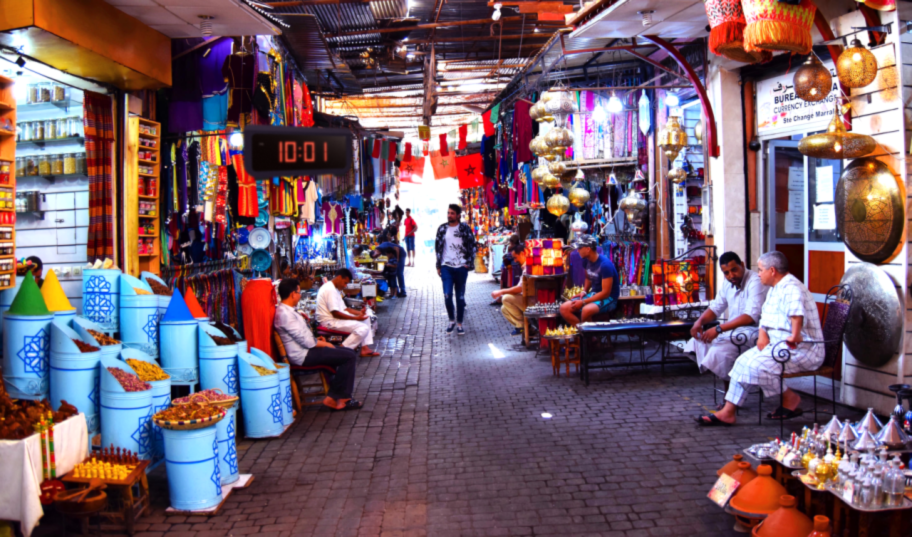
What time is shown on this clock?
10:01
